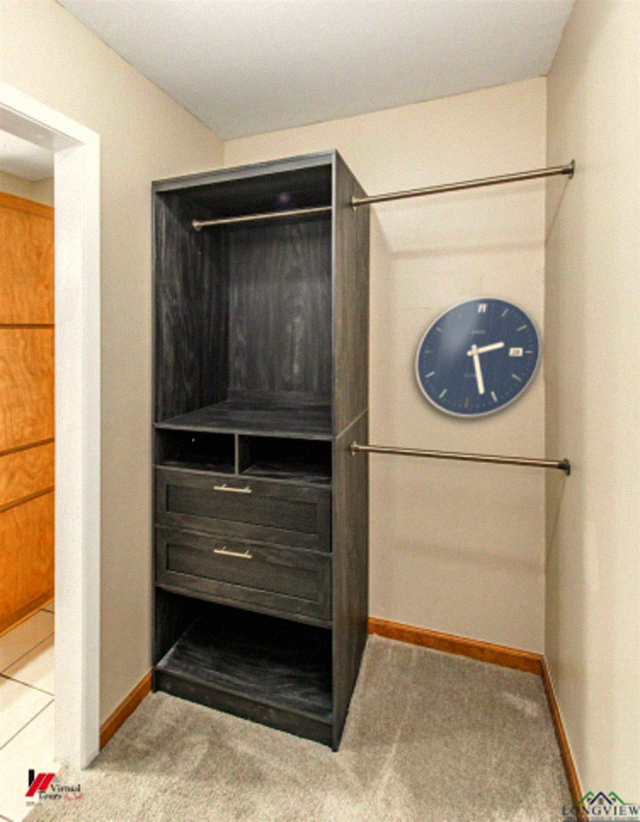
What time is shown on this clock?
2:27
